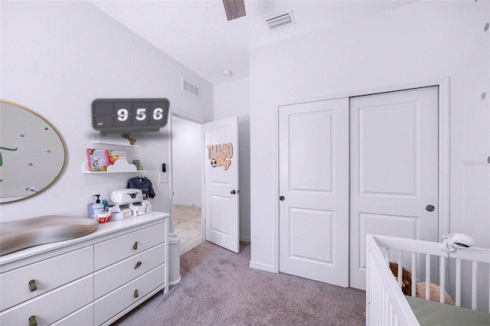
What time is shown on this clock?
9:56
